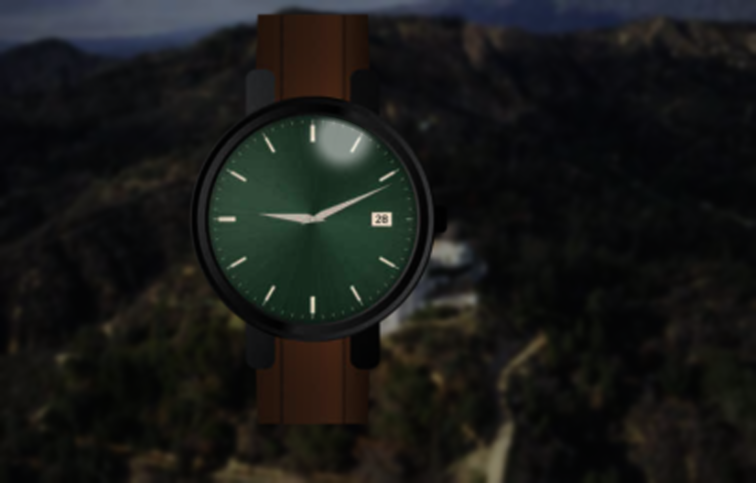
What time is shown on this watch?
9:11
